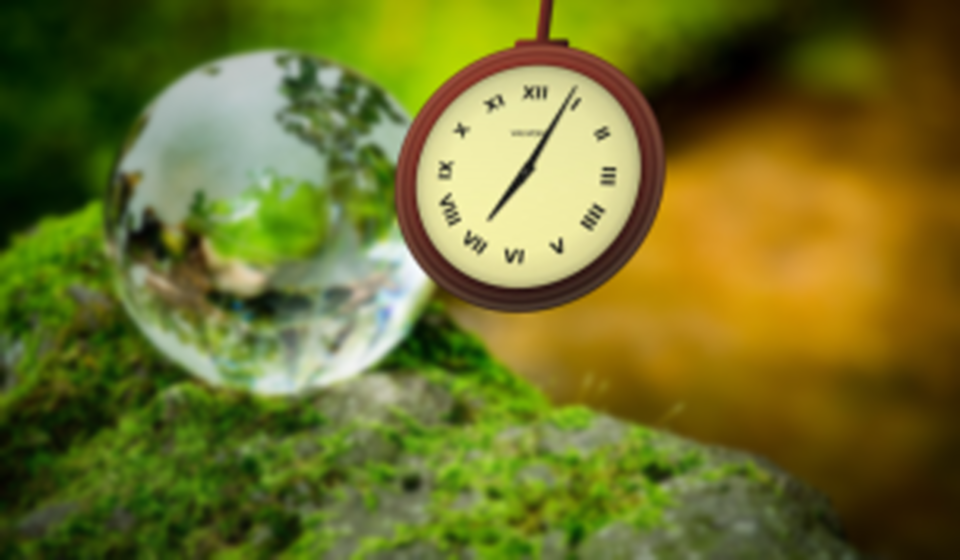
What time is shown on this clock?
7:04
